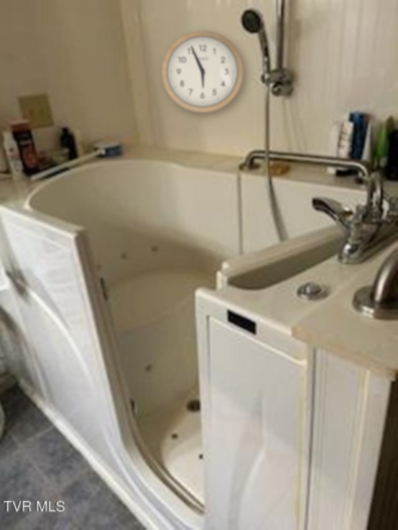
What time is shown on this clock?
5:56
